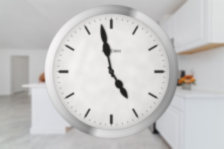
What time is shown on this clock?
4:58
